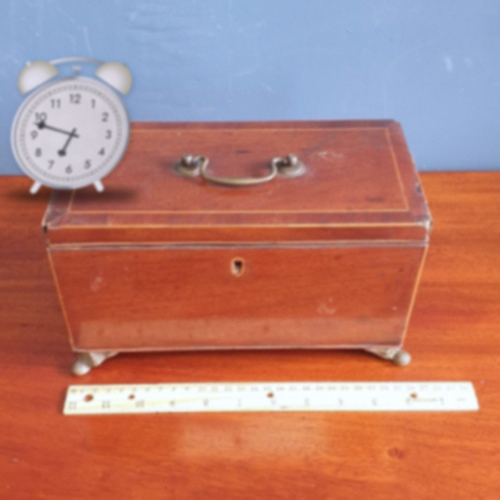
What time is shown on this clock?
6:48
